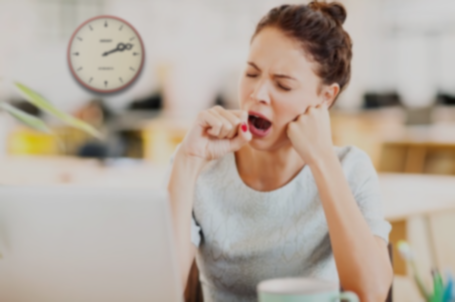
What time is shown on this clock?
2:12
